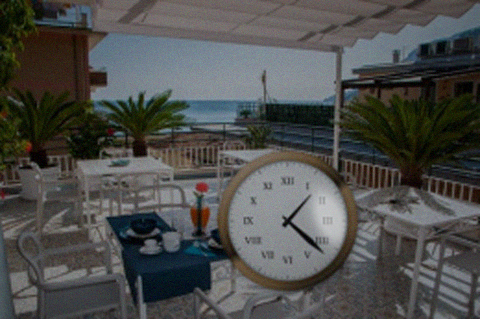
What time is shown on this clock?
1:22
